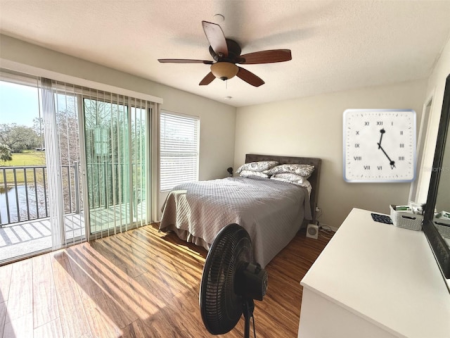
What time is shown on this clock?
12:24
